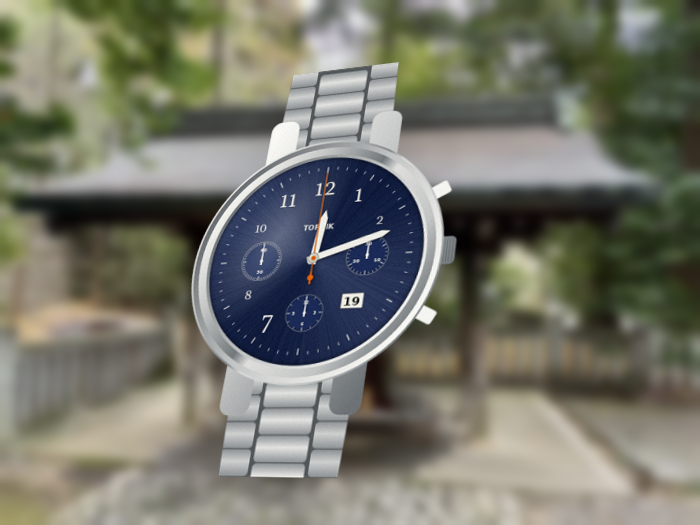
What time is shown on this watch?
12:12
